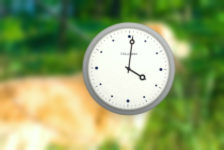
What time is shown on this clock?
4:01
